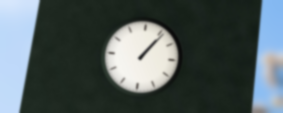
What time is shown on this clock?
1:06
